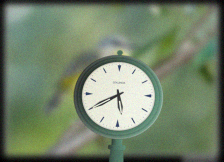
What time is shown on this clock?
5:40
